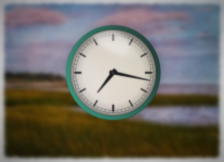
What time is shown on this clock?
7:17
